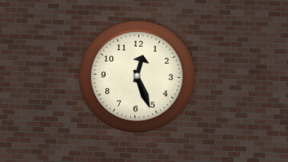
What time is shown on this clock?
12:26
